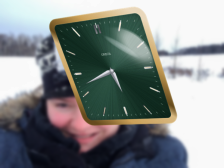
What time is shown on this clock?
5:42
